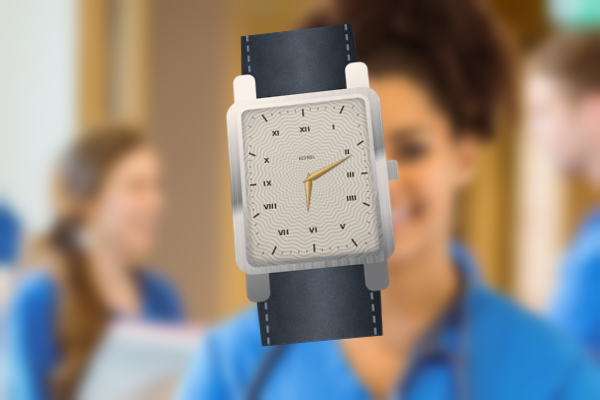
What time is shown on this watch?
6:11
